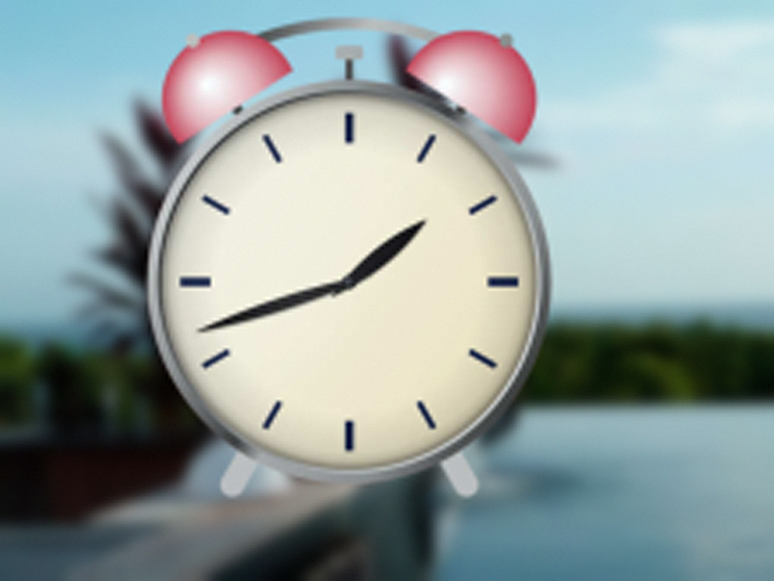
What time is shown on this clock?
1:42
